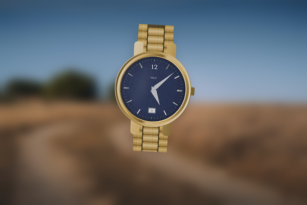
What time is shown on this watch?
5:08
